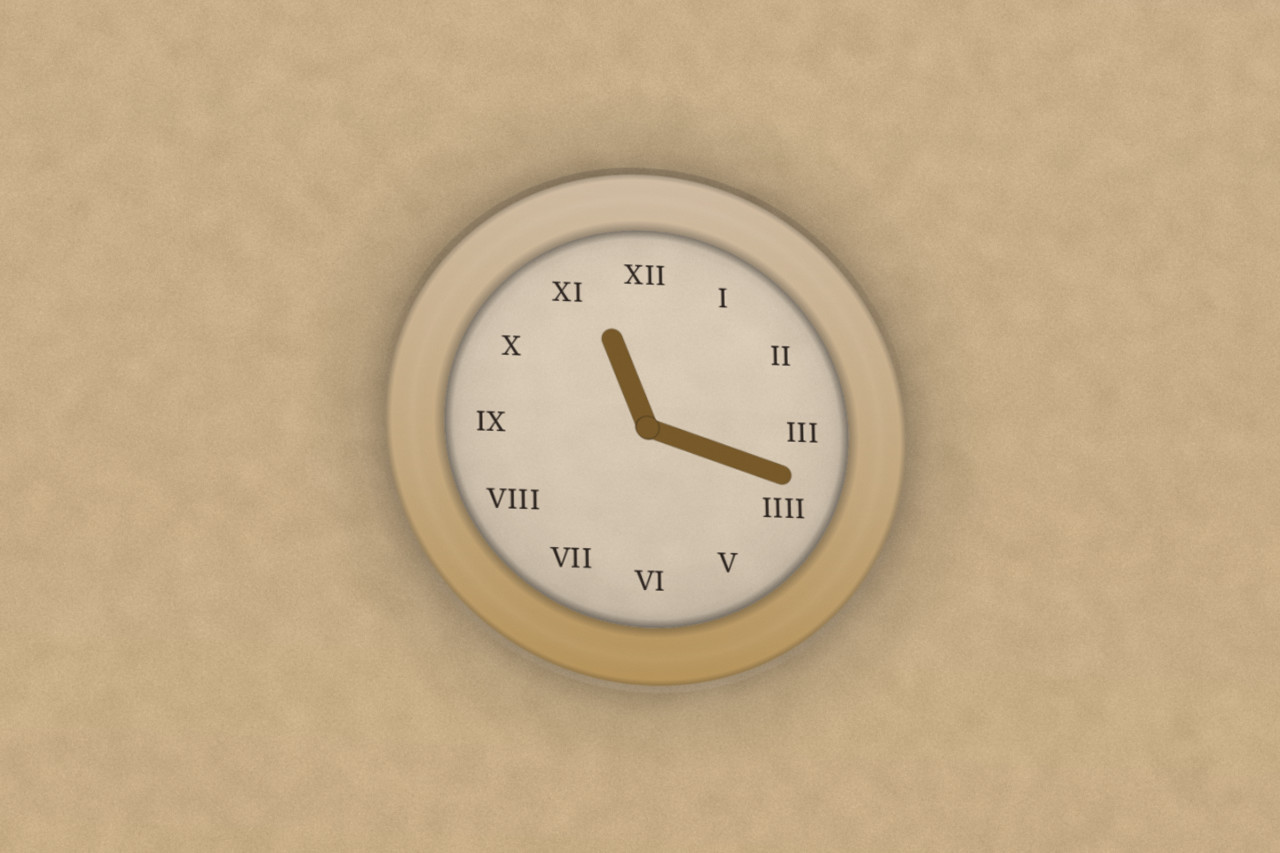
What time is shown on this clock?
11:18
